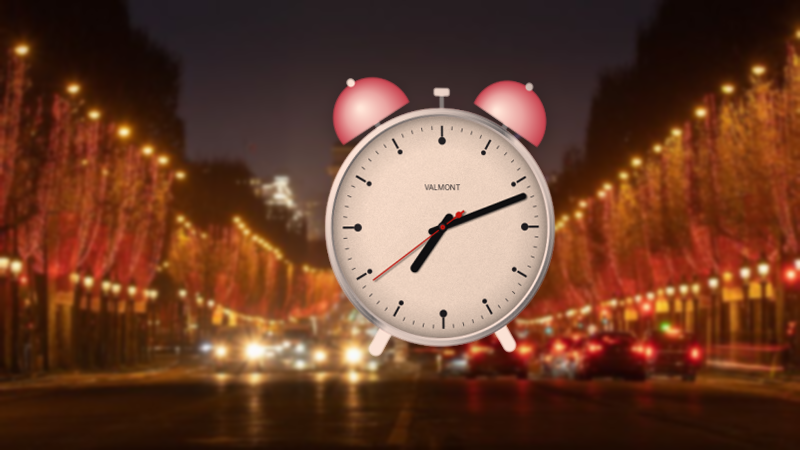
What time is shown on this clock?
7:11:39
